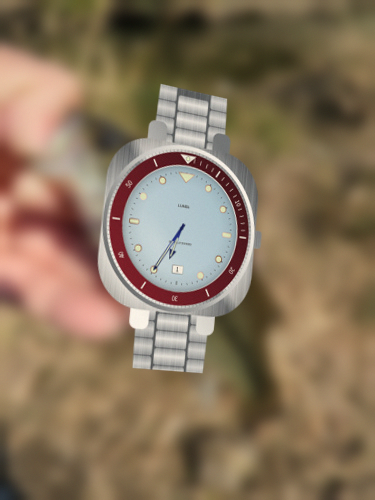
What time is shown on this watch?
6:35
